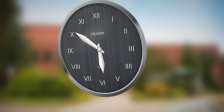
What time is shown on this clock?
5:51
